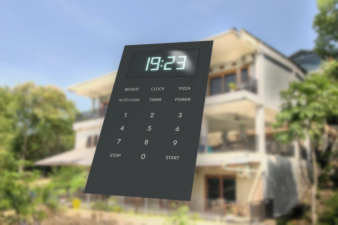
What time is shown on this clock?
19:23
